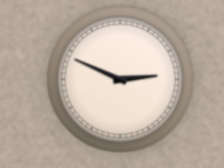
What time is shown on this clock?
2:49
